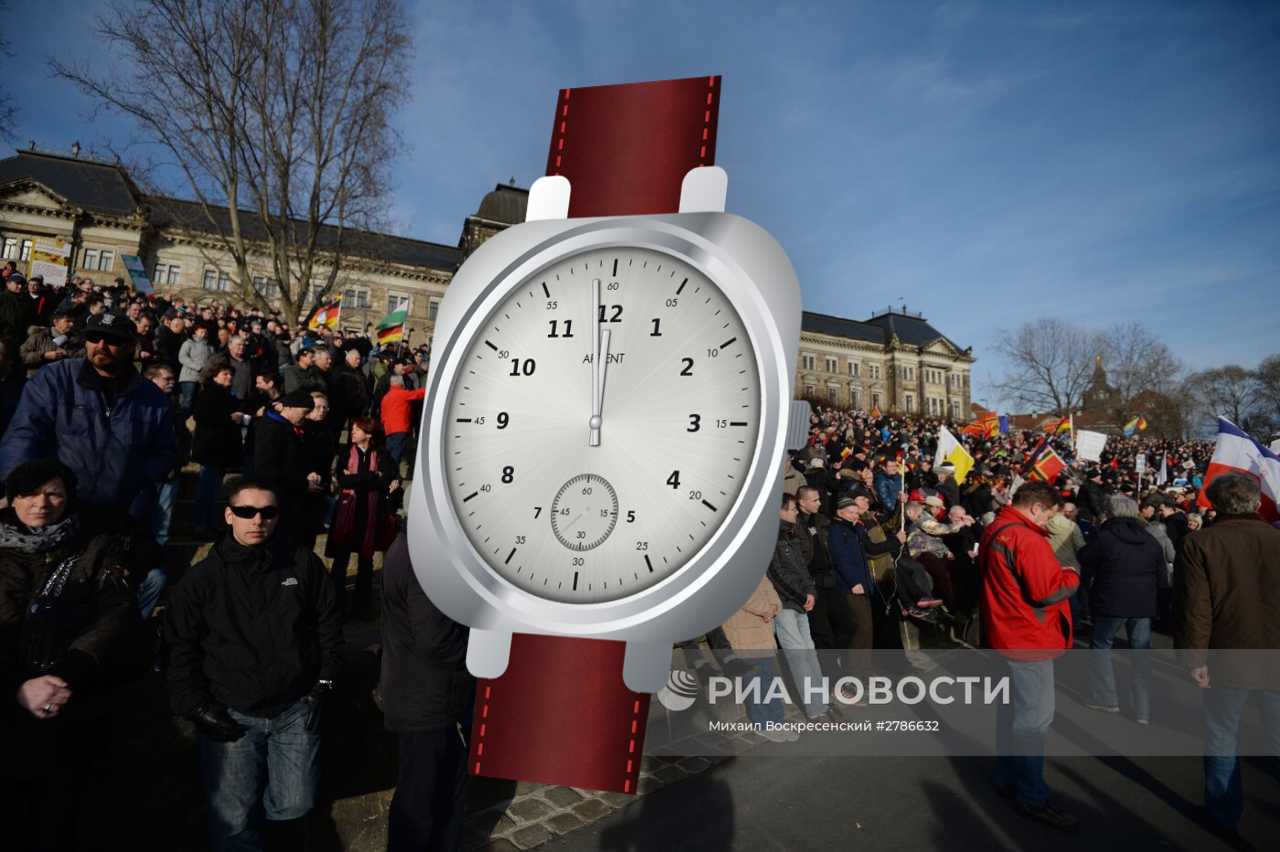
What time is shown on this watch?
11:58:38
